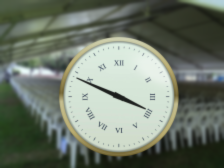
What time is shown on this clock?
3:49
